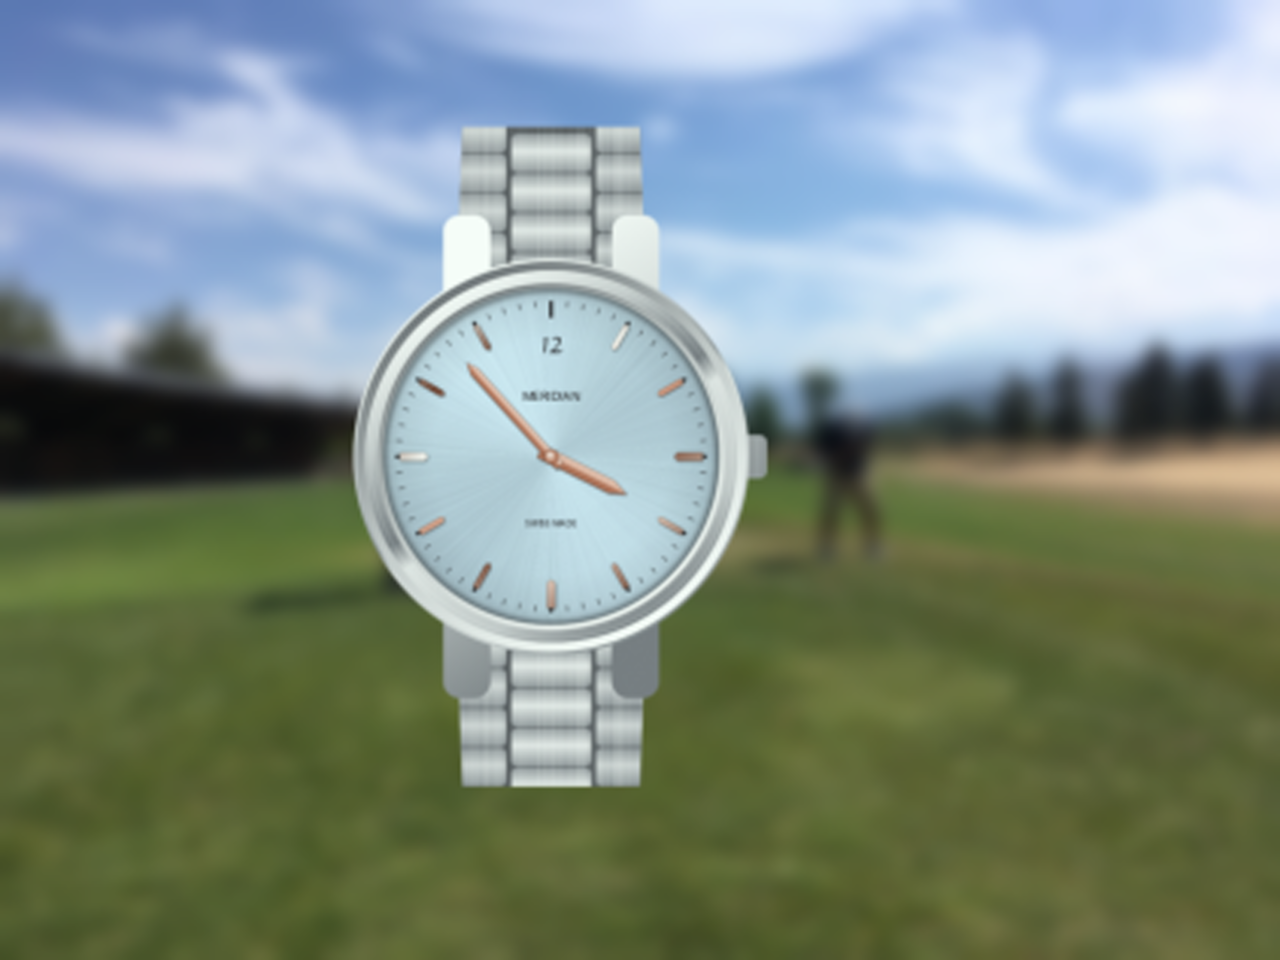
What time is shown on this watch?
3:53
